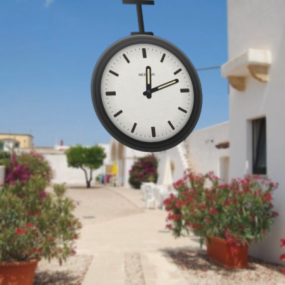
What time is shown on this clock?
12:12
